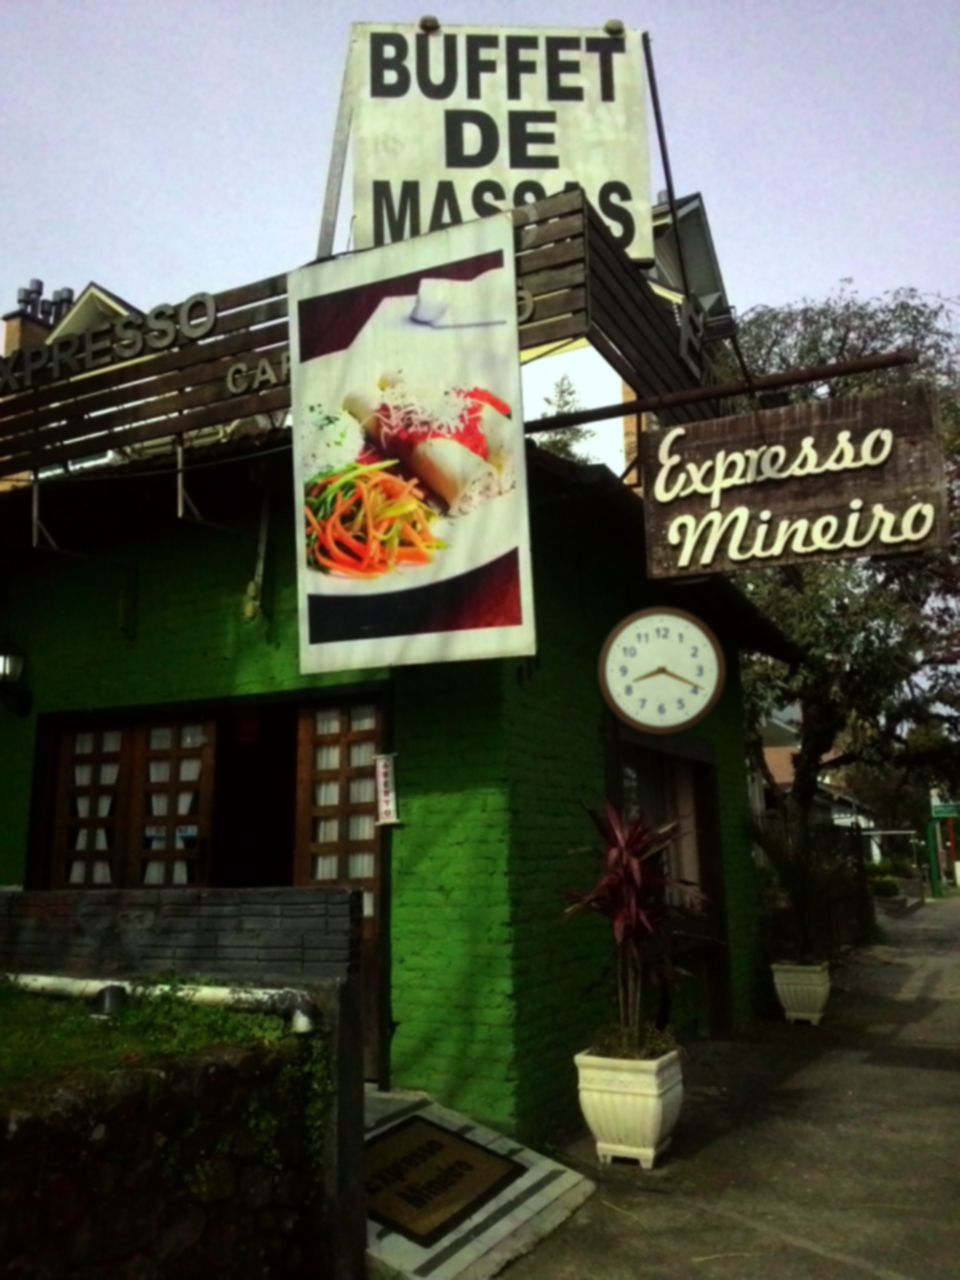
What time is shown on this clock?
8:19
